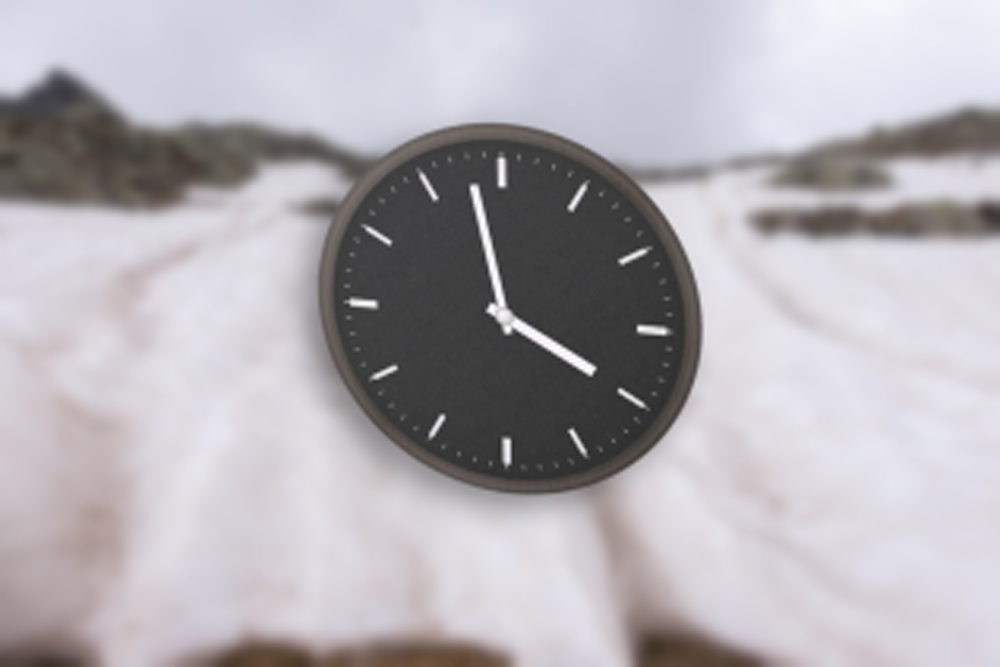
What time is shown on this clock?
3:58
